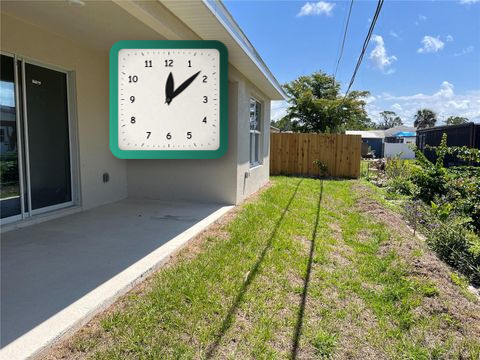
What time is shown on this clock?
12:08
